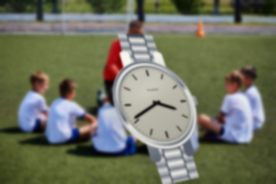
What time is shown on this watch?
3:41
